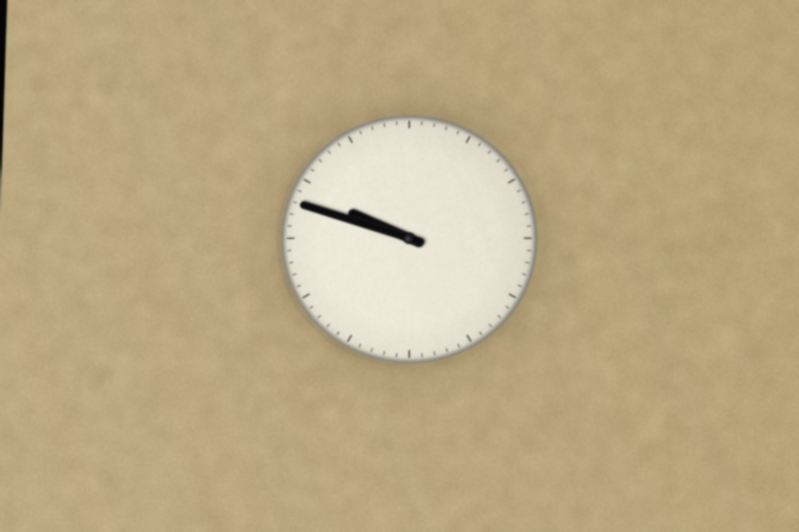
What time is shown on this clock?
9:48
